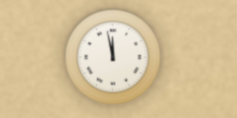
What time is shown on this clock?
11:58
